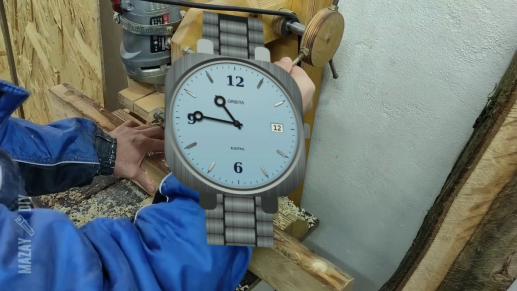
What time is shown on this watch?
10:46
